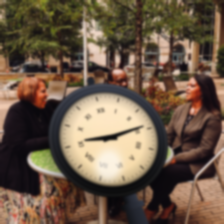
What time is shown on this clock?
9:14
